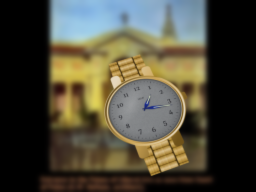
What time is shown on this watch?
1:17
